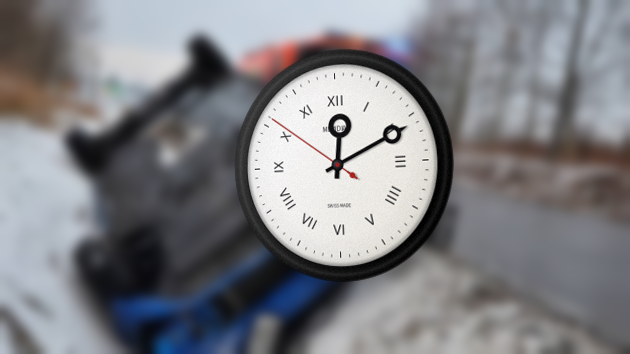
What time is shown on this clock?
12:10:51
